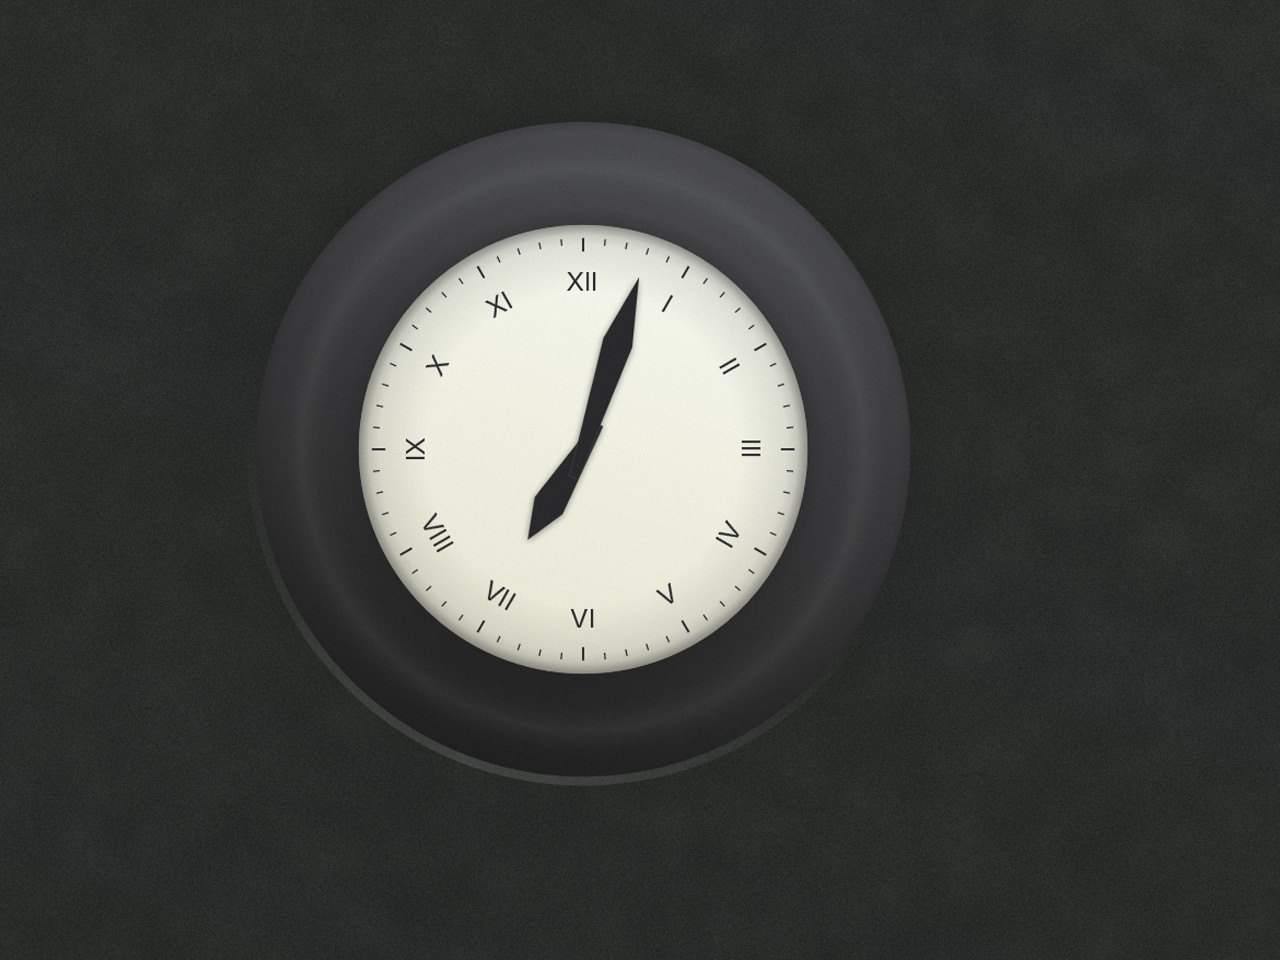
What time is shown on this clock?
7:03
